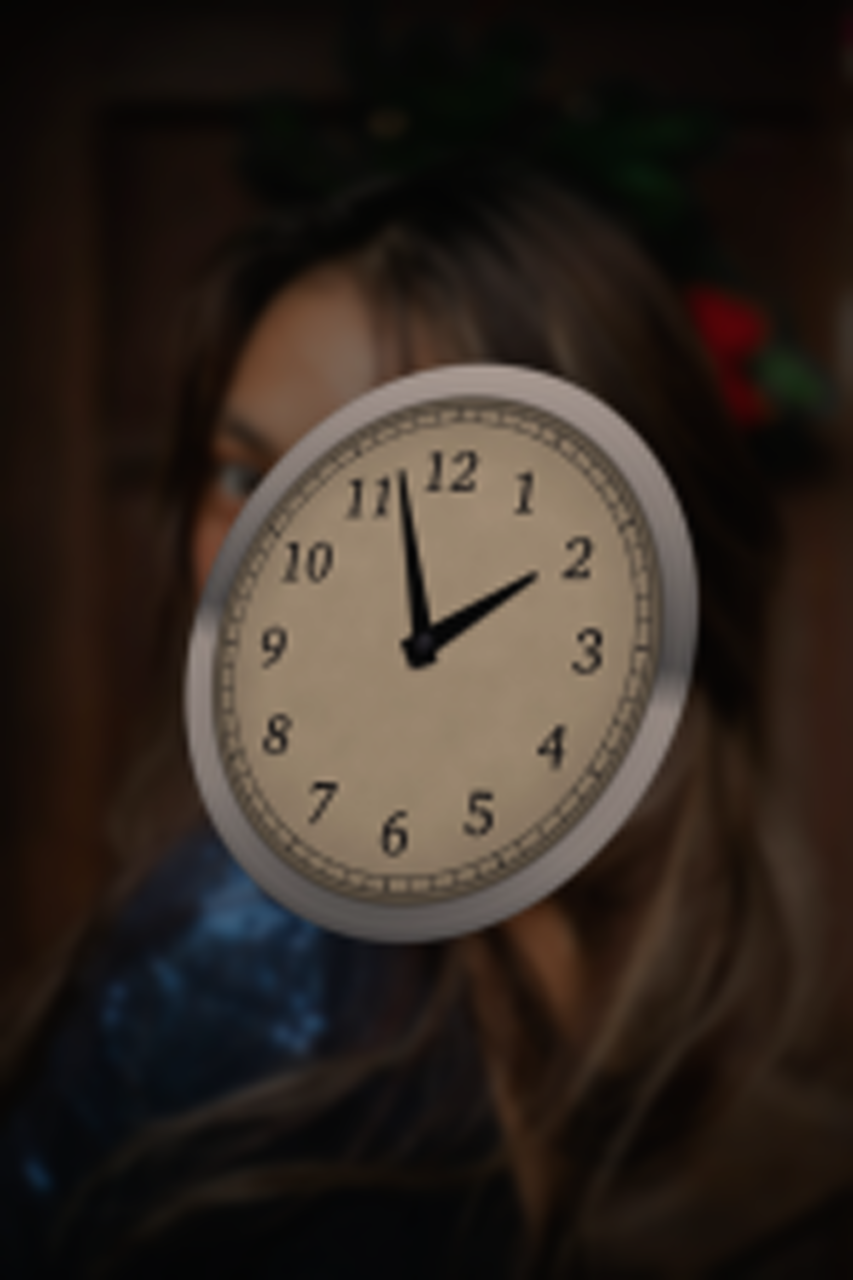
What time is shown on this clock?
1:57
